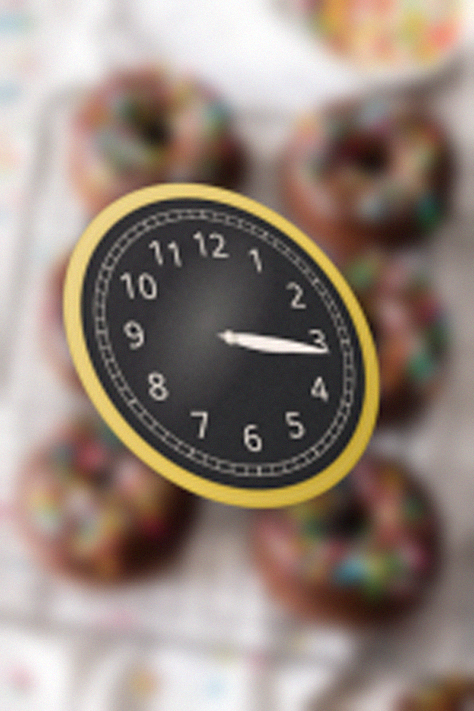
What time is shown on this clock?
3:16
